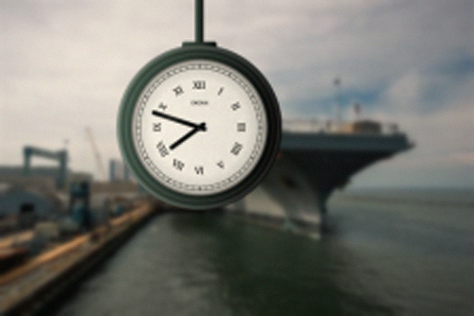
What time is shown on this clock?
7:48
